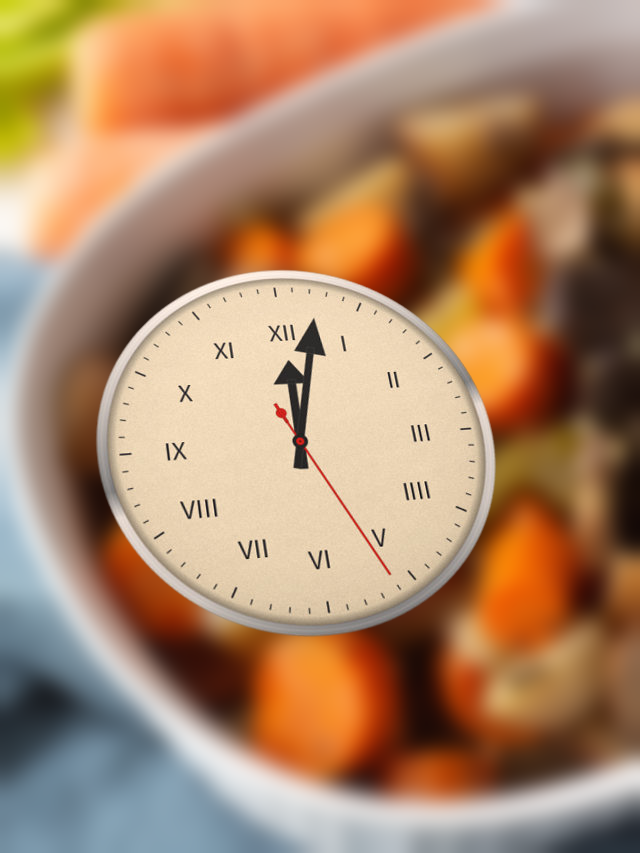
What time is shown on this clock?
12:02:26
